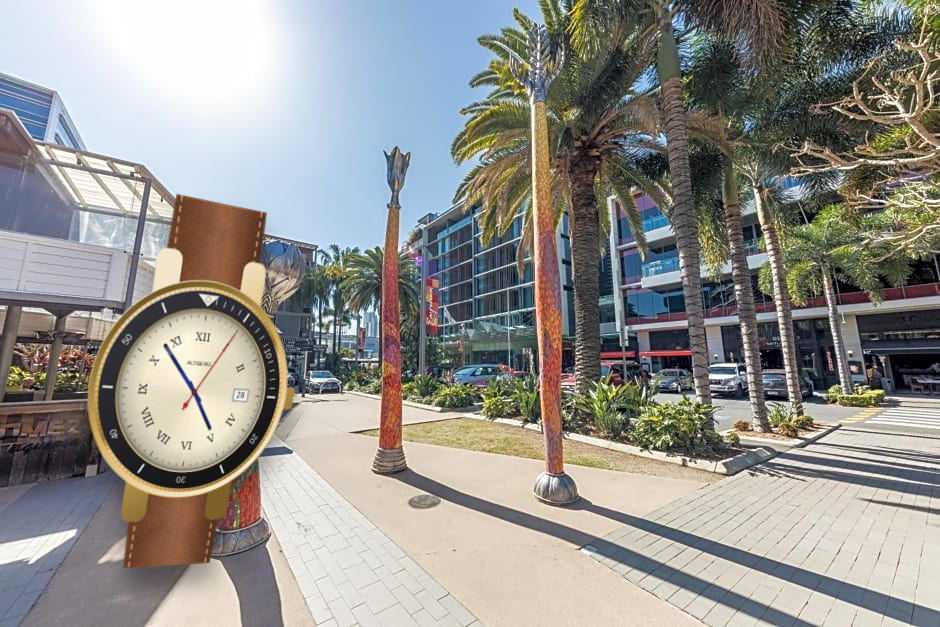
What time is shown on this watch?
4:53:05
